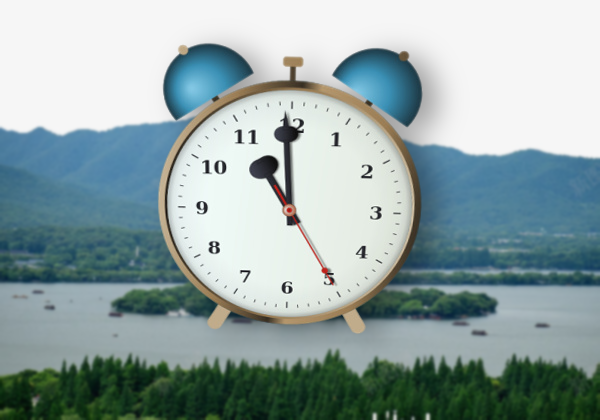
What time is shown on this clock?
10:59:25
